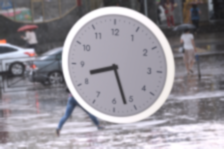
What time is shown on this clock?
8:27
